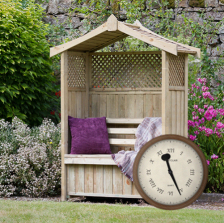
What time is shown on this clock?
11:26
